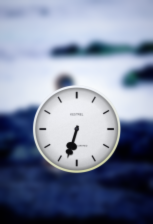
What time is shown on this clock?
6:33
